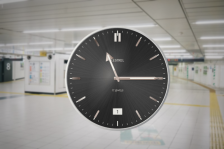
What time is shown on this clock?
11:15
